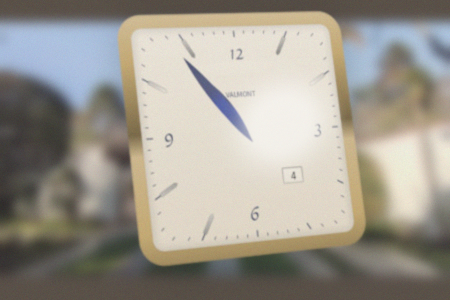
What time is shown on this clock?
10:54
